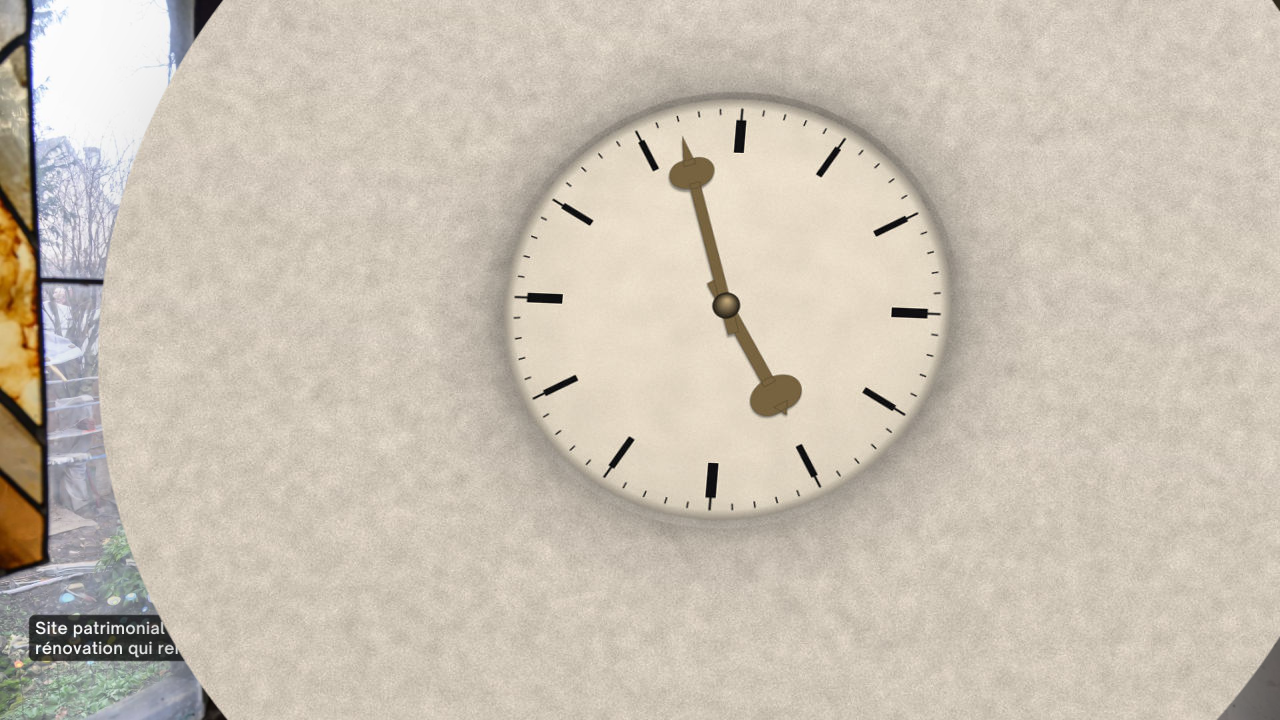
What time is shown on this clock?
4:57
